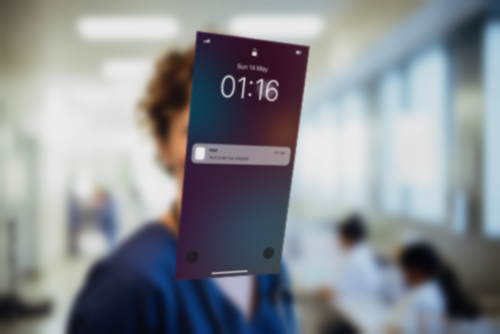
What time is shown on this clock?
1:16
